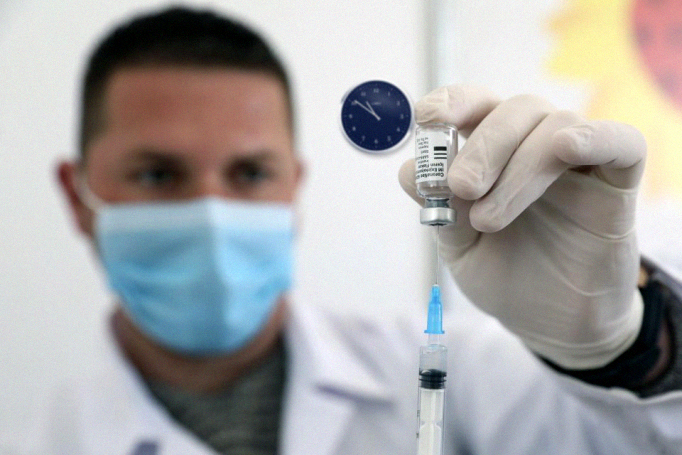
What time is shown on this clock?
10:51
